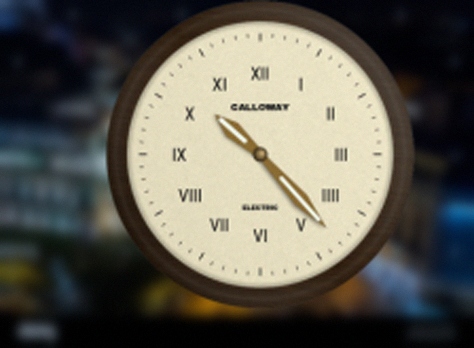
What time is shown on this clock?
10:23
